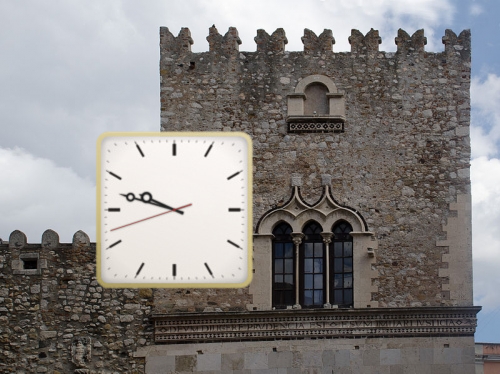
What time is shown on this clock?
9:47:42
